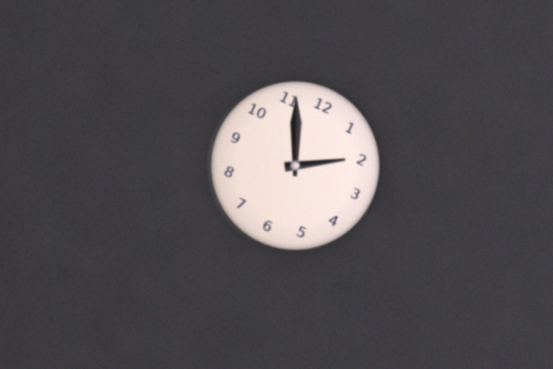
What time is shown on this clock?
1:56
